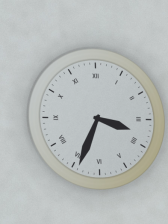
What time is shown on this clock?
3:34
